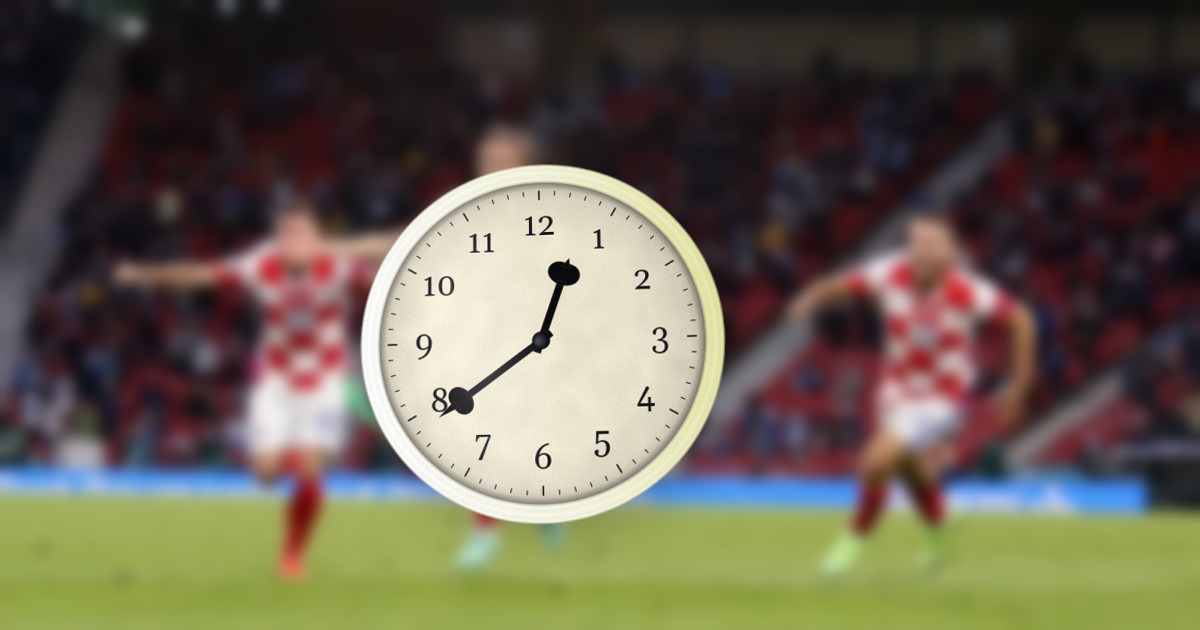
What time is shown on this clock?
12:39
